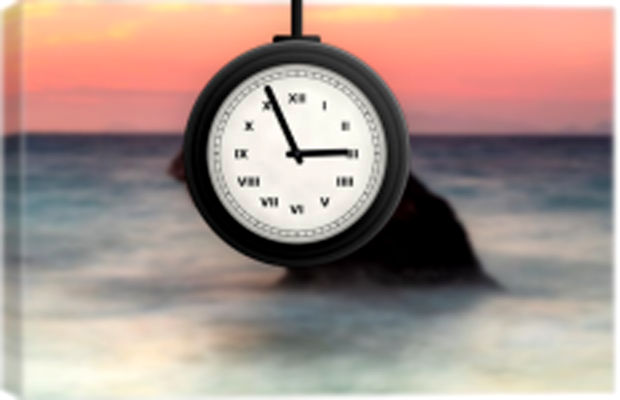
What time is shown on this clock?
2:56
